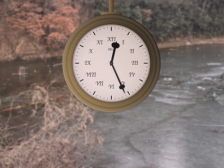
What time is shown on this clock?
12:26
